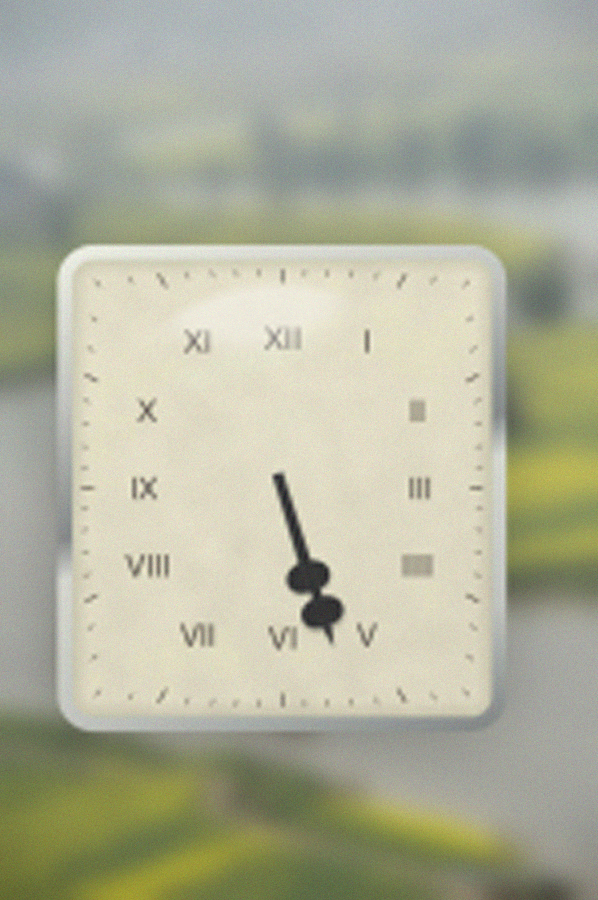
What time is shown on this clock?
5:27
